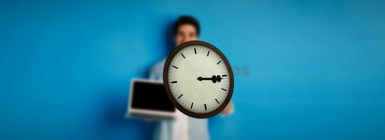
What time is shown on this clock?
3:16
